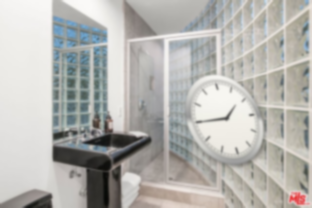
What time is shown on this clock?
1:45
